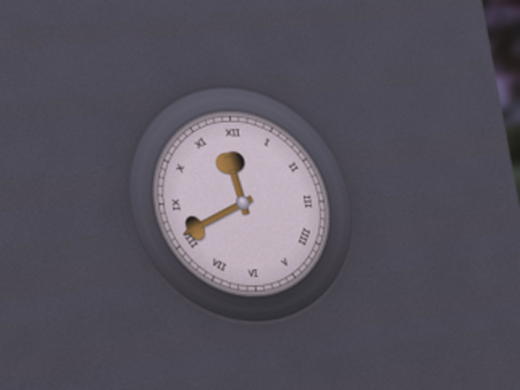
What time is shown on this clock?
11:41
